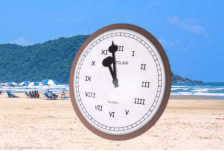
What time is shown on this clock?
10:58
